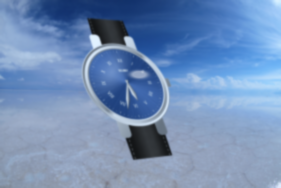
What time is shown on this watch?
5:33
